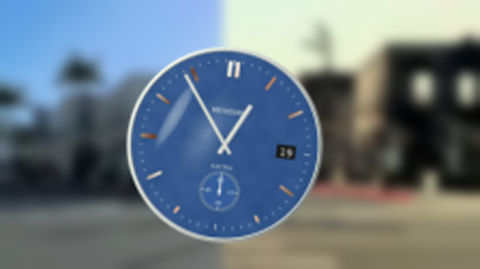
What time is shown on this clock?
12:54
